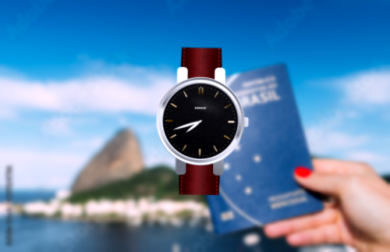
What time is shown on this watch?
7:42
